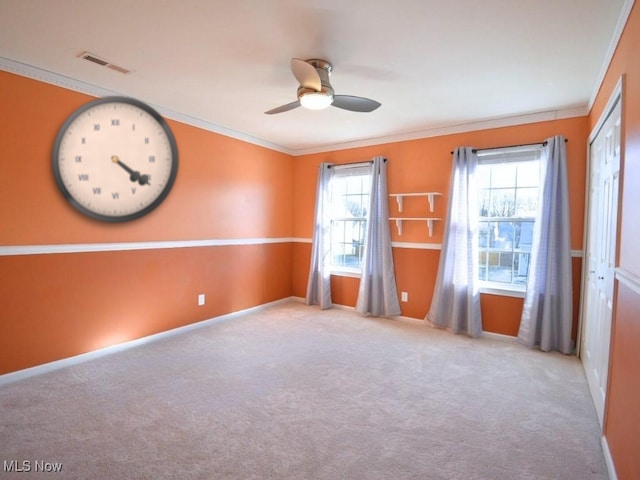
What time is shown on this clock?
4:21
